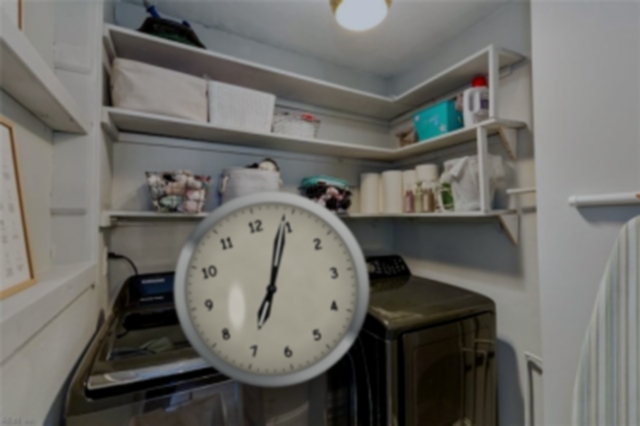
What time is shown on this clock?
7:04
